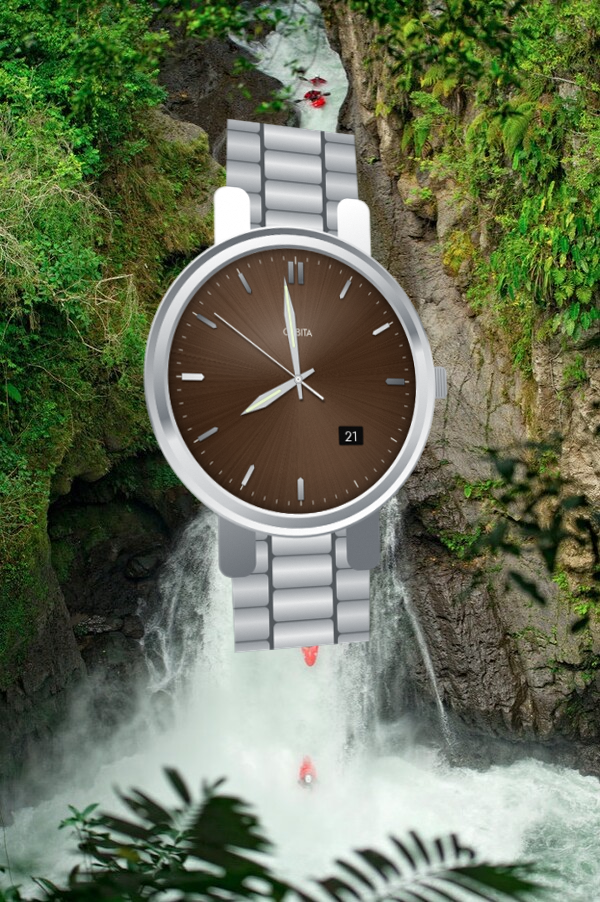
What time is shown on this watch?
7:58:51
